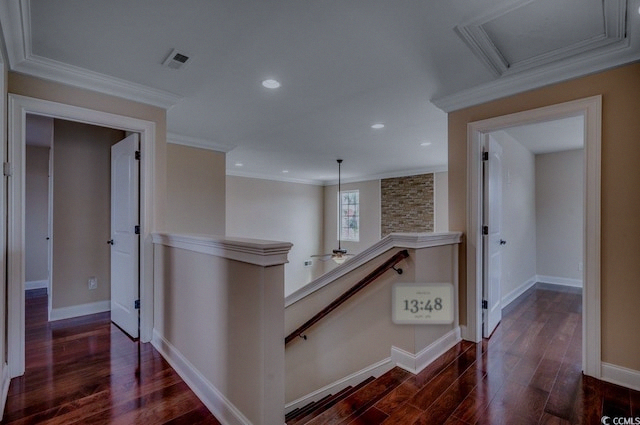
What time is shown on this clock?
13:48
